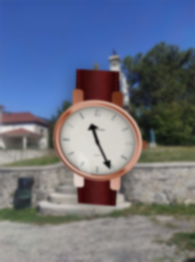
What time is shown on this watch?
11:26
